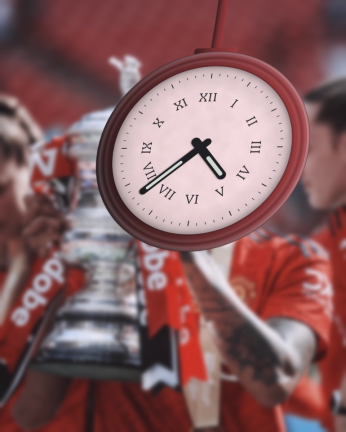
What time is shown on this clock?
4:38
